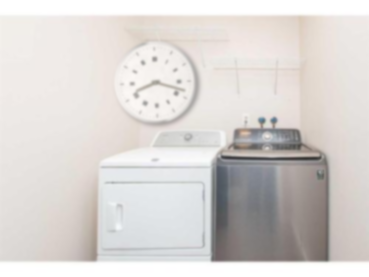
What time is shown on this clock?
8:18
